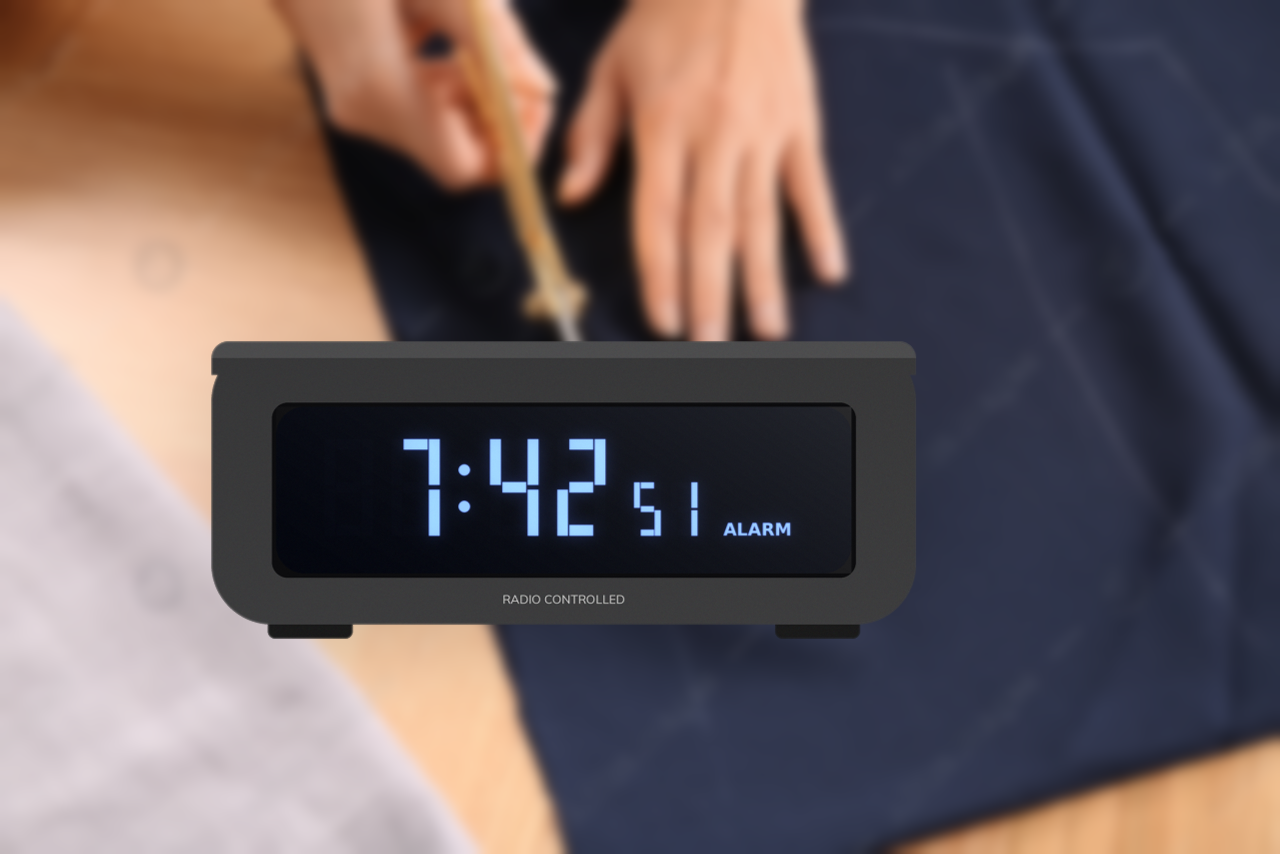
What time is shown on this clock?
7:42:51
